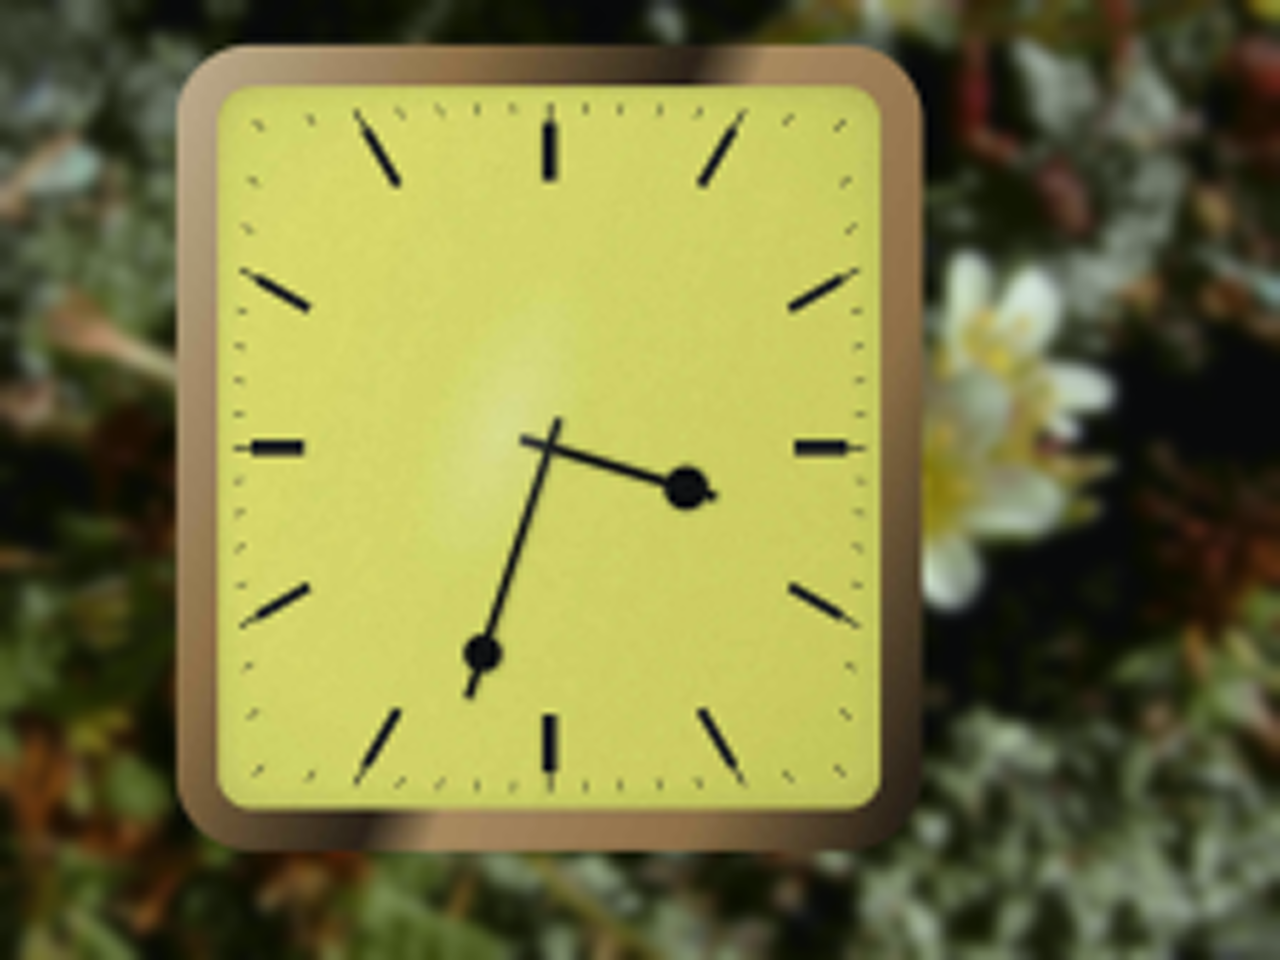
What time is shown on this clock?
3:33
